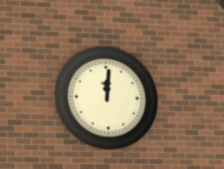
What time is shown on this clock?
12:01
